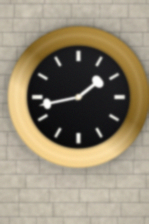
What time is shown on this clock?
1:43
